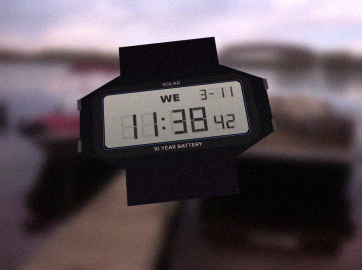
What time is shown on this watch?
11:38:42
